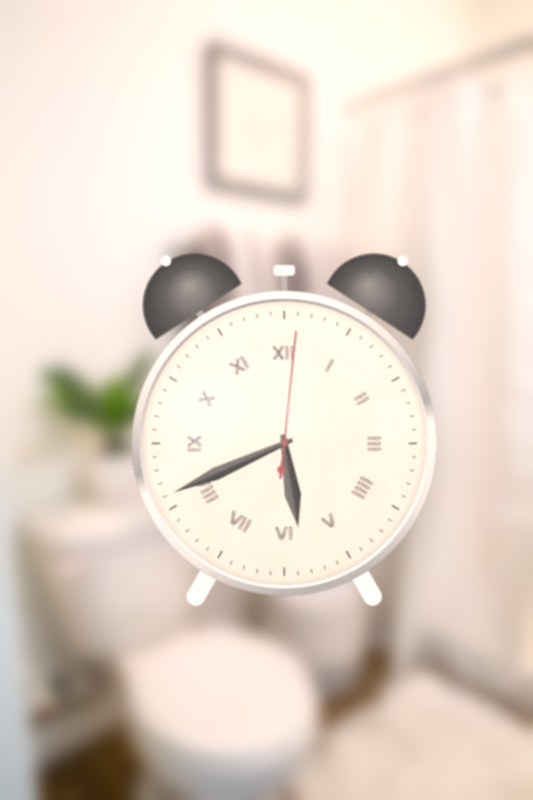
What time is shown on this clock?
5:41:01
